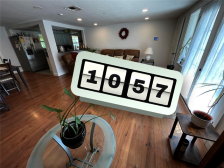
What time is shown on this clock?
10:57
